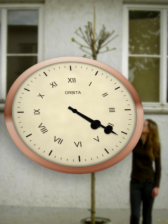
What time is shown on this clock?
4:21
